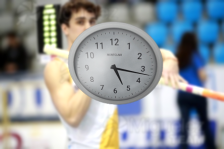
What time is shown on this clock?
5:17
